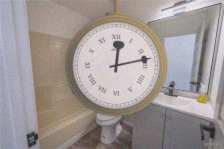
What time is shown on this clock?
12:13
